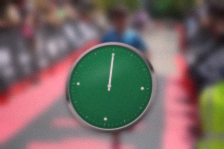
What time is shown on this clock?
12:00
